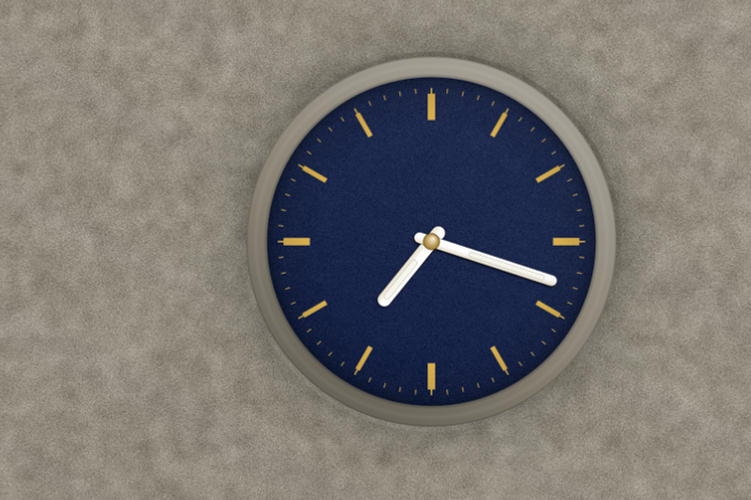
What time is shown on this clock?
7:18
